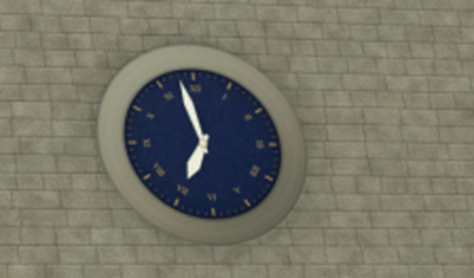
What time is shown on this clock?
6:58
